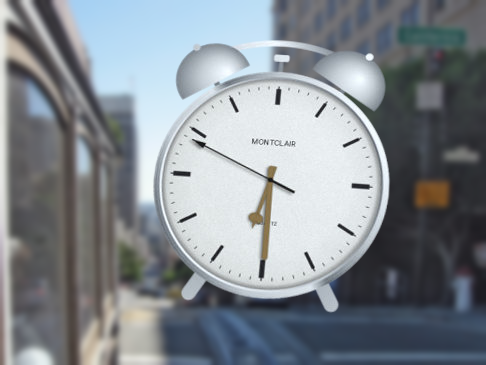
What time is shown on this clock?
6:29:49
